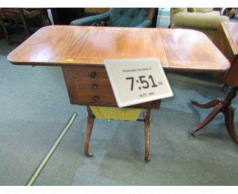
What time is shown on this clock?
7:51
